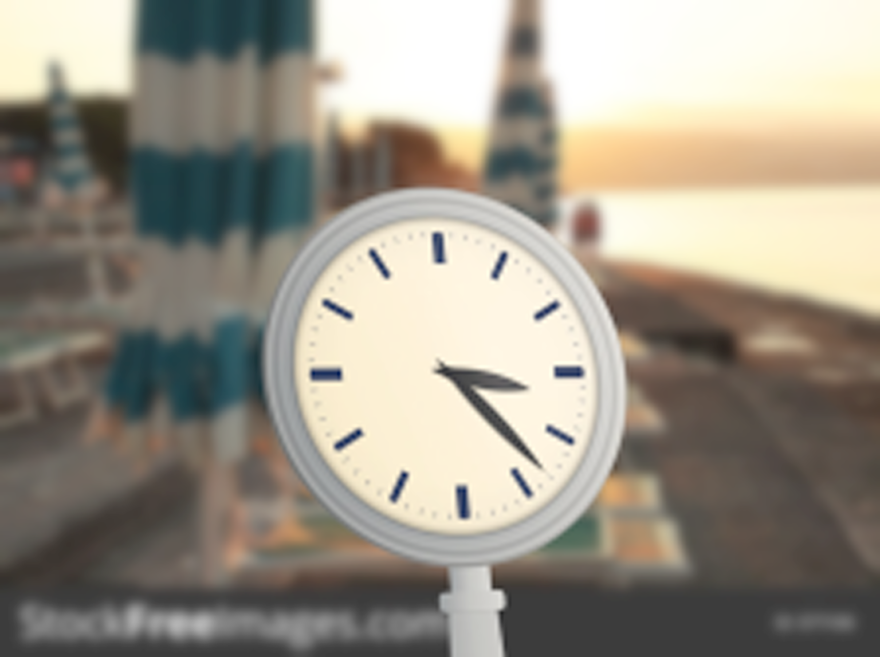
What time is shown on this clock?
3:23
